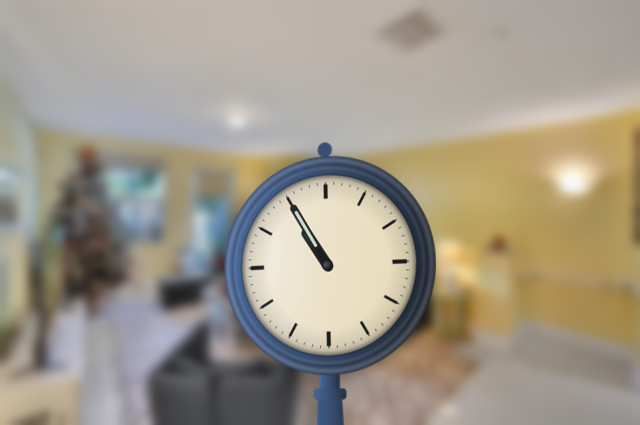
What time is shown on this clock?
10:55
